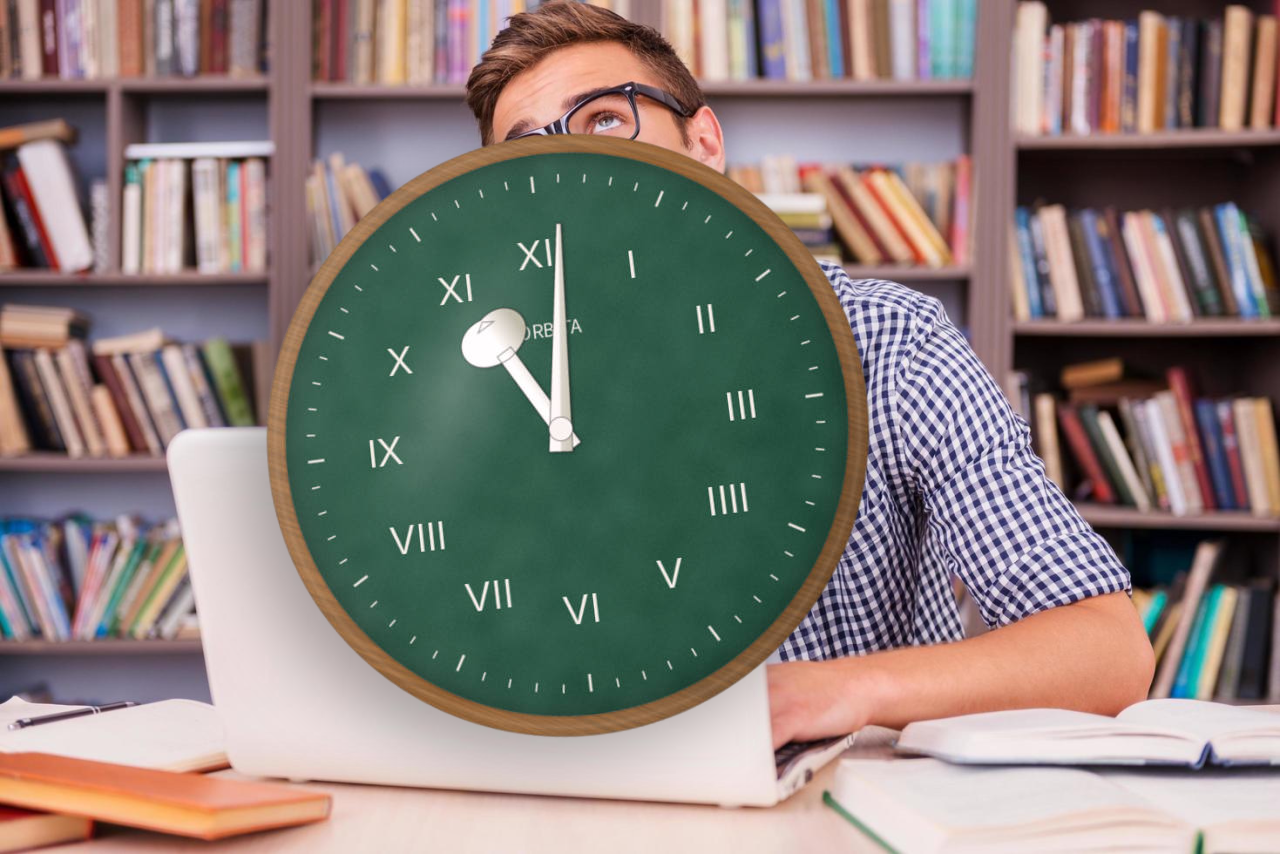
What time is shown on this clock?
11:01
